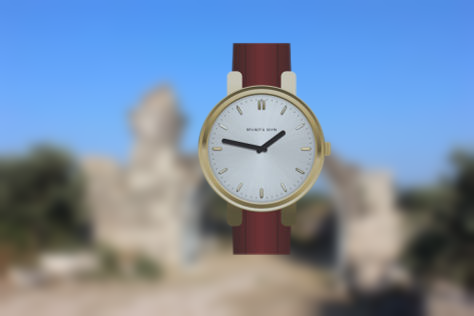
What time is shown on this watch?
1:47
